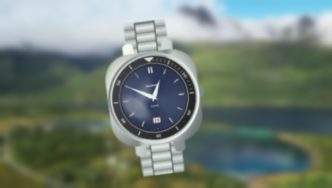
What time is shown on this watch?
12:50
